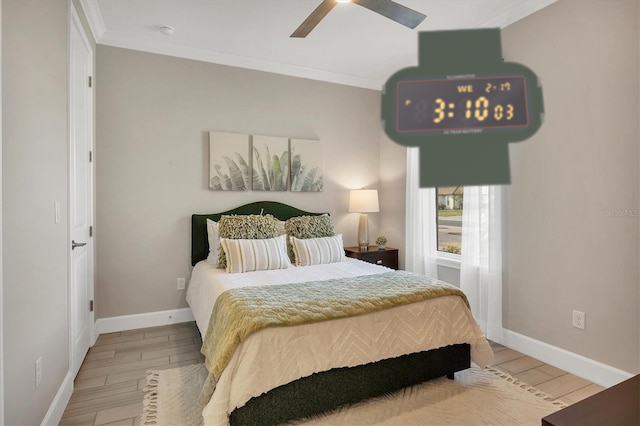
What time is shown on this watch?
3:10:03
